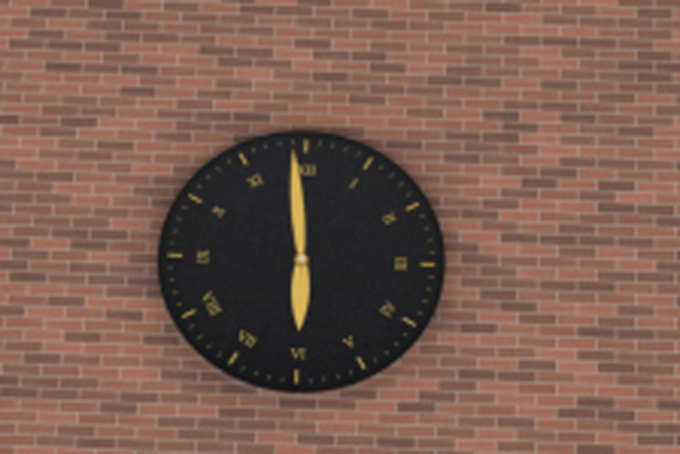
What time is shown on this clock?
5:59
